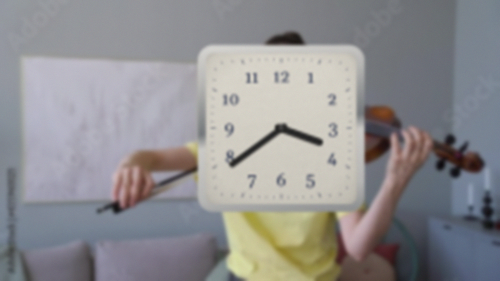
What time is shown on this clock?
3:39
